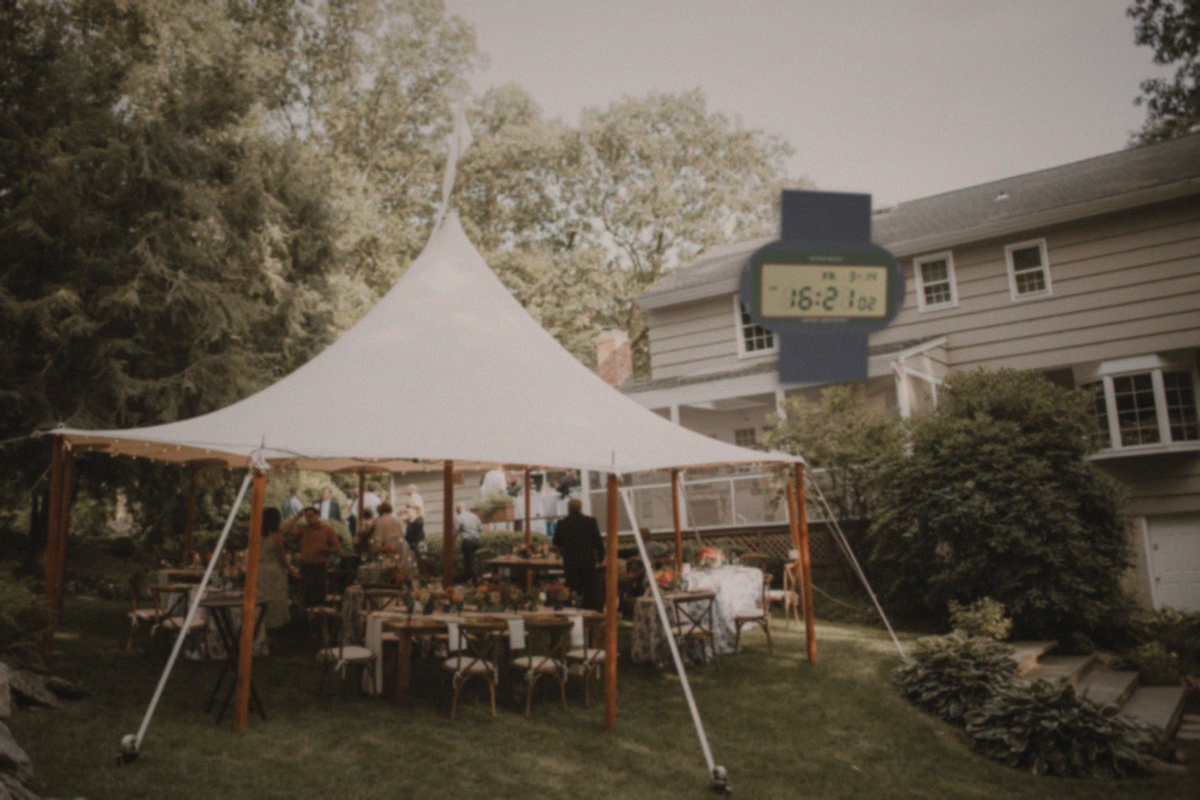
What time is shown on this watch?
16:21:02
